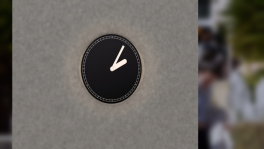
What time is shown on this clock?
2:05
